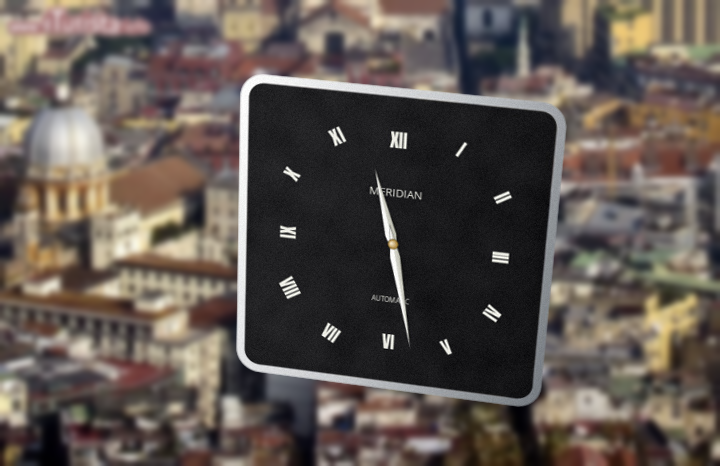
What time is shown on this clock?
11:28
